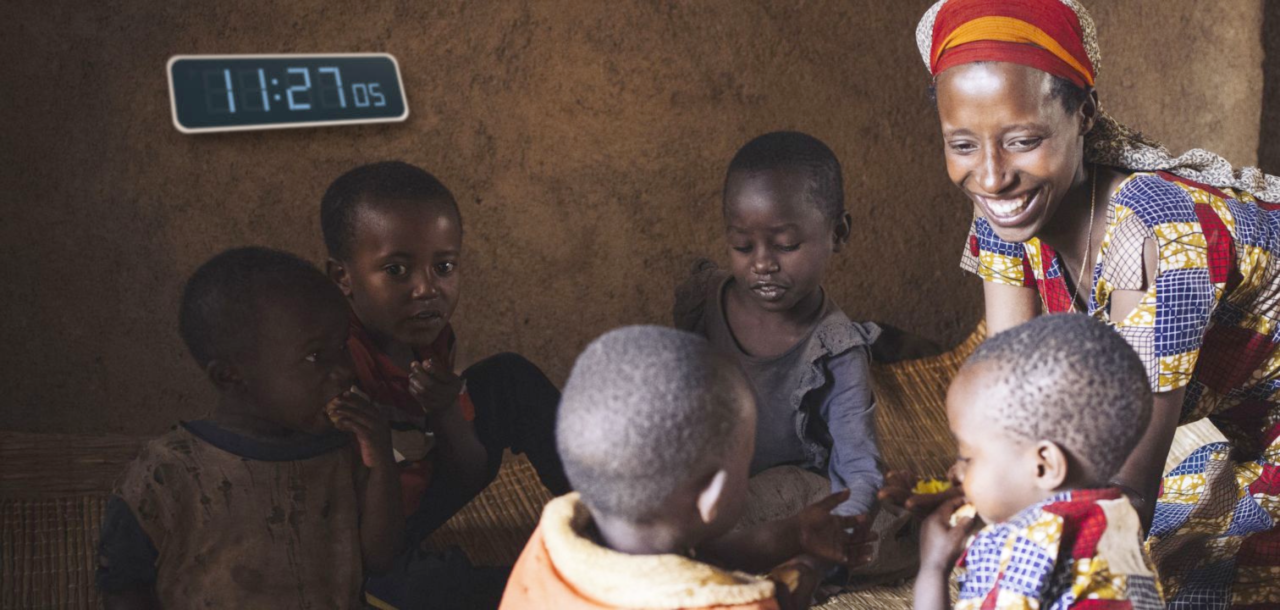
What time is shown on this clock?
11:27:05
